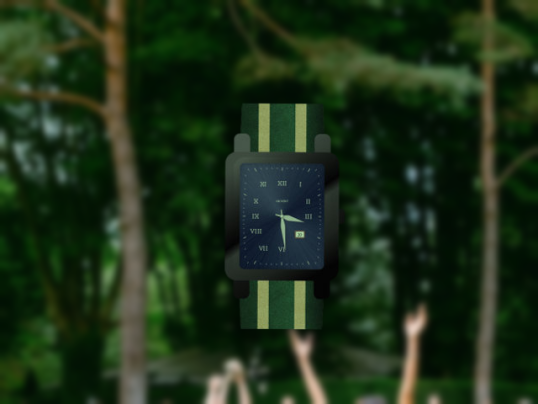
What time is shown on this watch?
3:29
